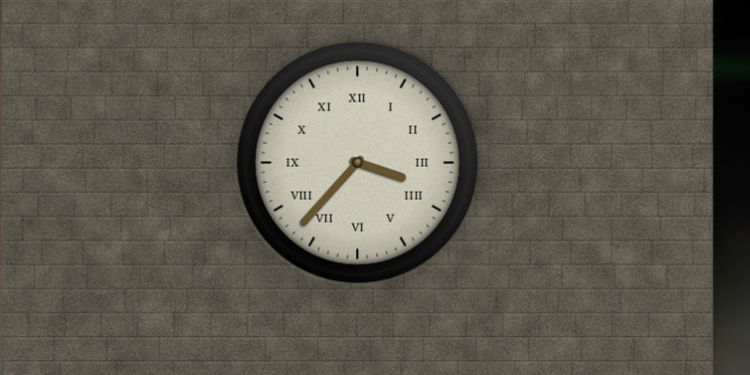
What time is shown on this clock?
3:37
